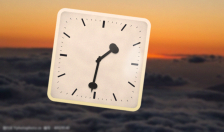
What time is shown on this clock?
1:31
